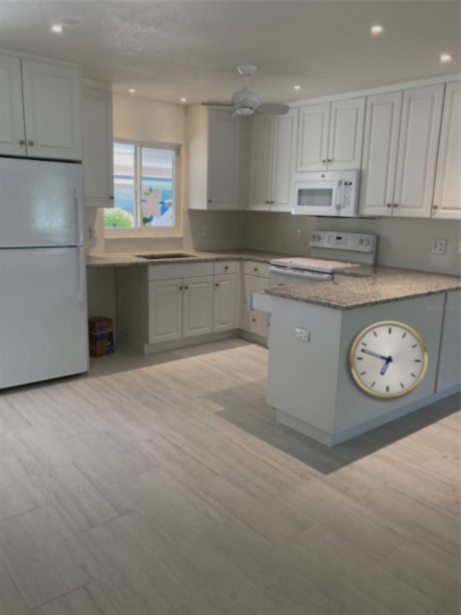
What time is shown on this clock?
6:48
